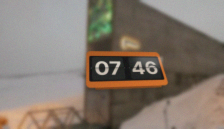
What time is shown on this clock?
7:46
